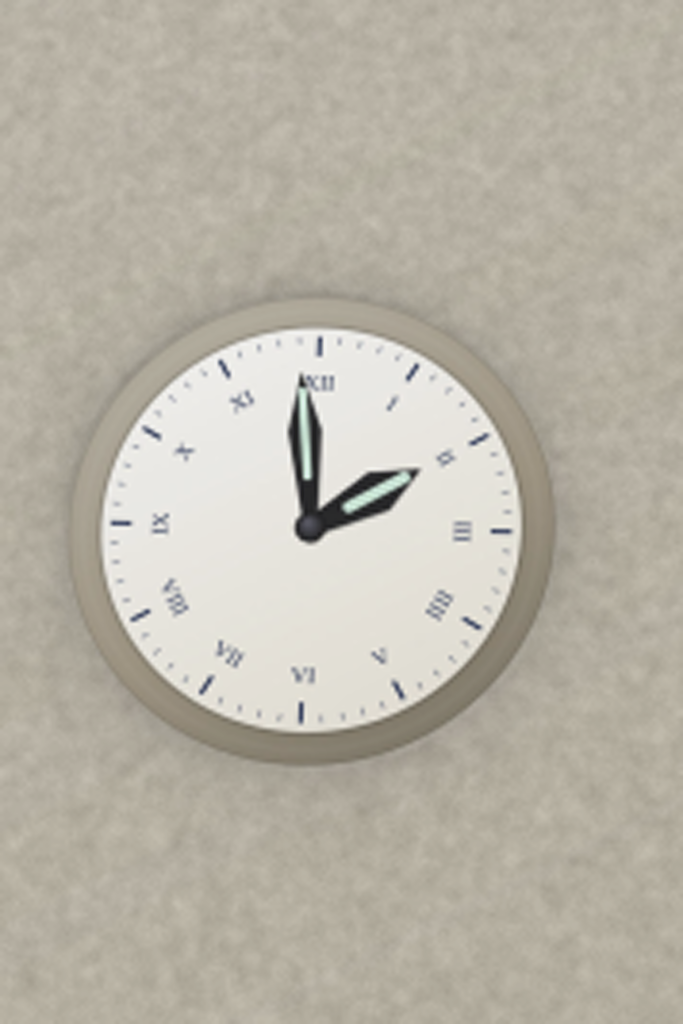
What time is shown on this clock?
1:59
